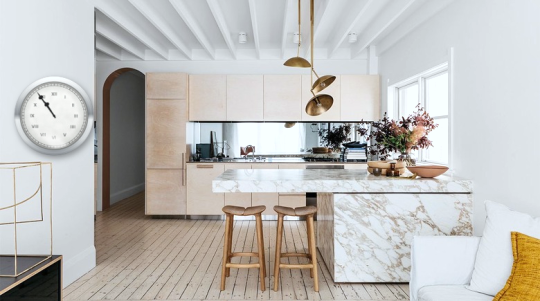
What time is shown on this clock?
10:54
